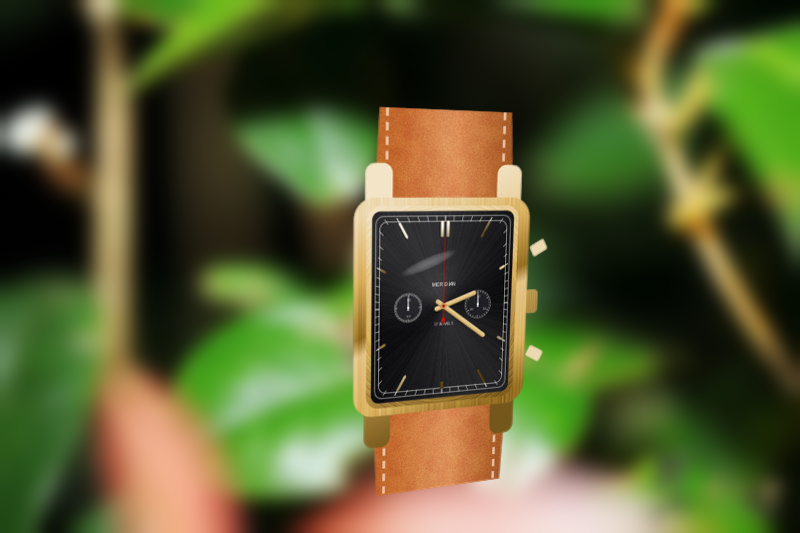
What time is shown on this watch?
2:21
